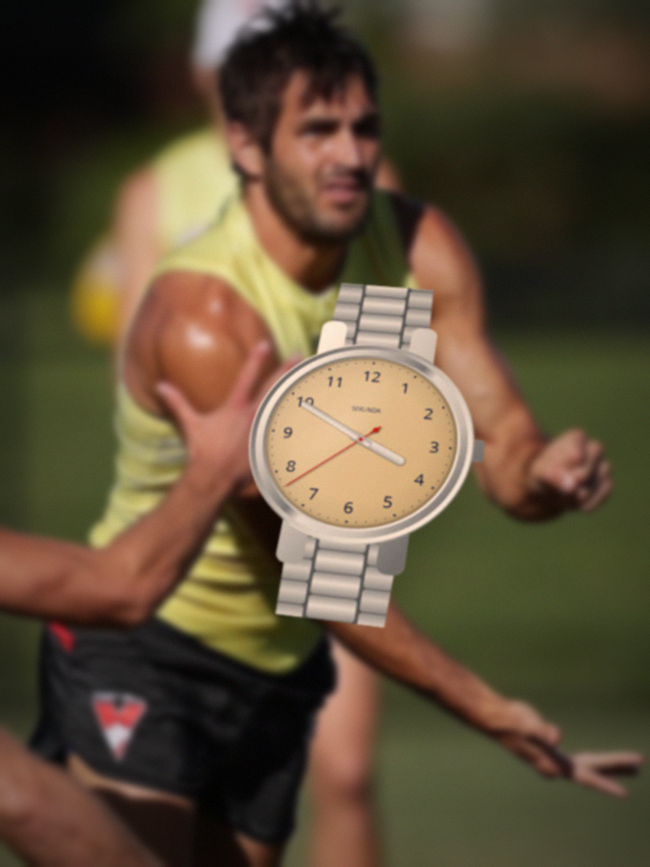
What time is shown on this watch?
3:49:38
